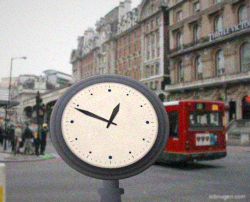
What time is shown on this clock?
12:49
